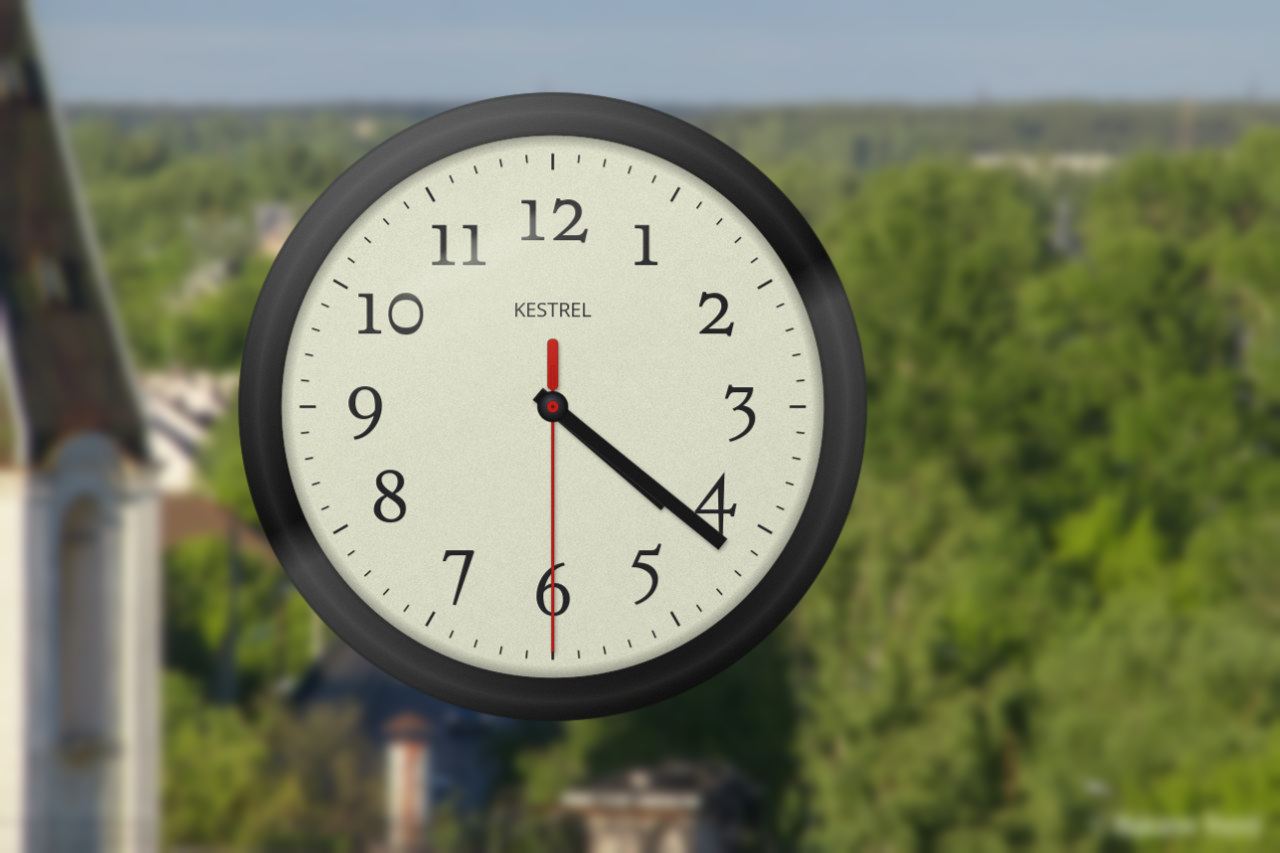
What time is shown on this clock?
4:21:30
